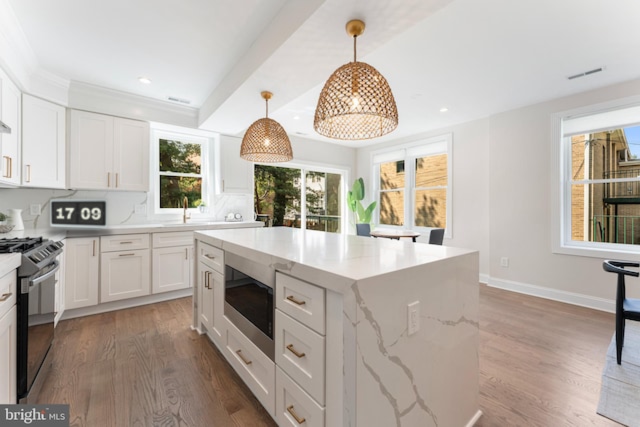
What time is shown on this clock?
17:09
